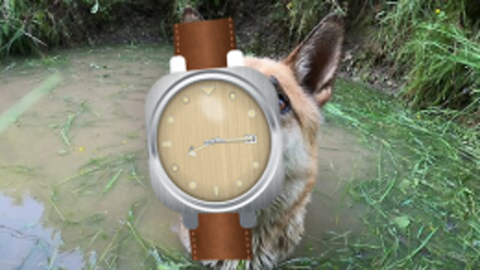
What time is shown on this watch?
8:15
